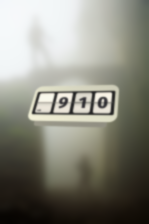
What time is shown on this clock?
9:10
